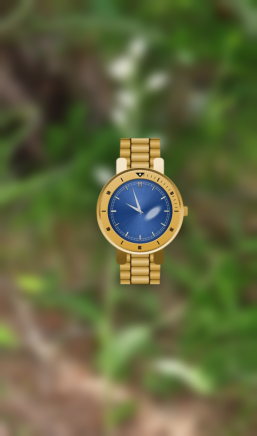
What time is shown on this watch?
9:57
